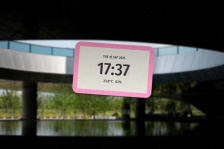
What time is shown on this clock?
17:37
